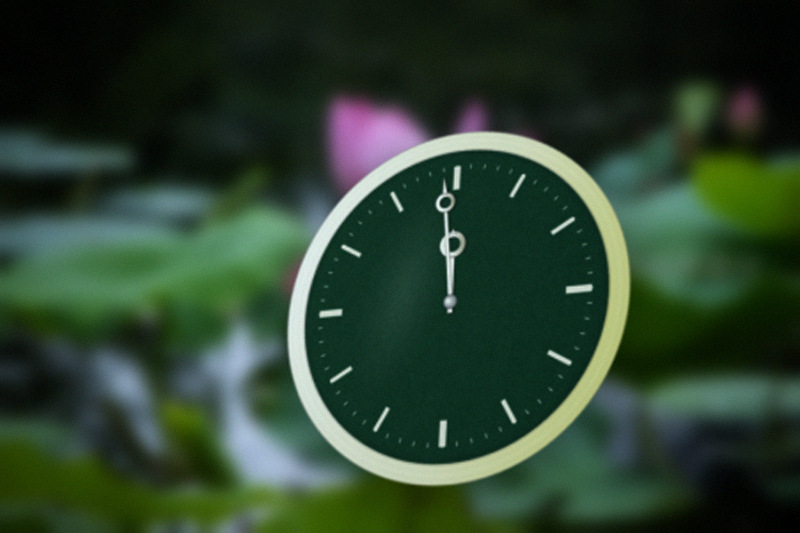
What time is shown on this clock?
11:59
